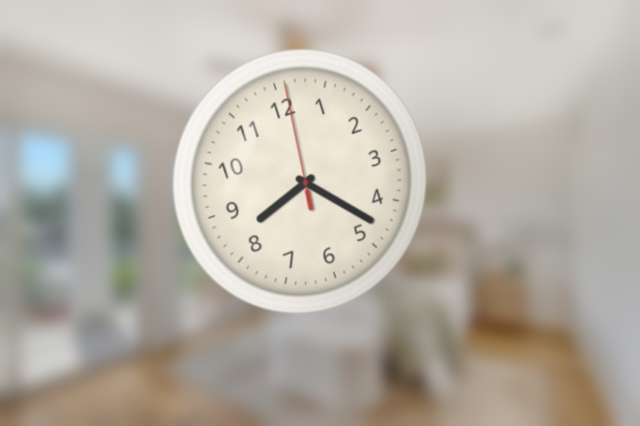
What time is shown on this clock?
8:23:01
